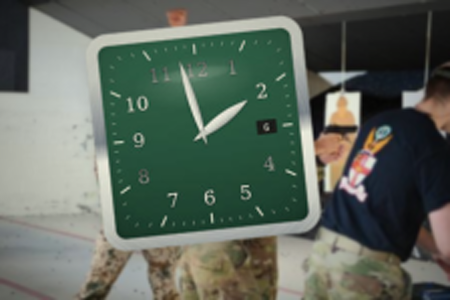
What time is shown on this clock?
1:58
